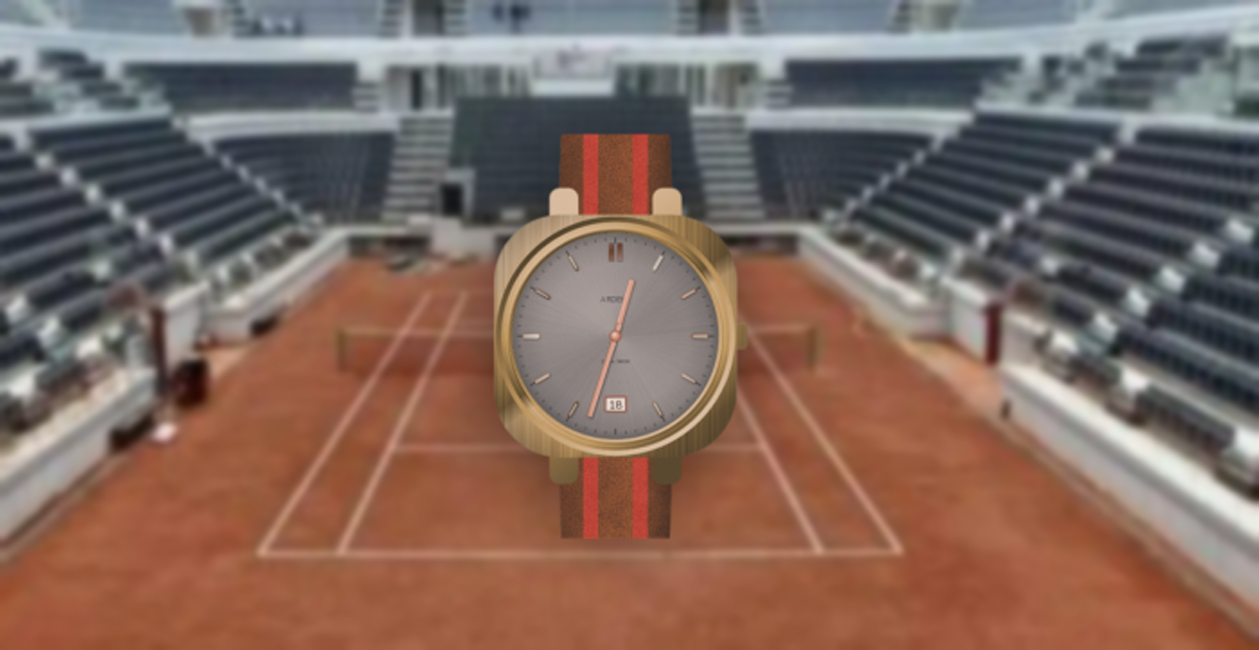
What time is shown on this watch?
12:33
